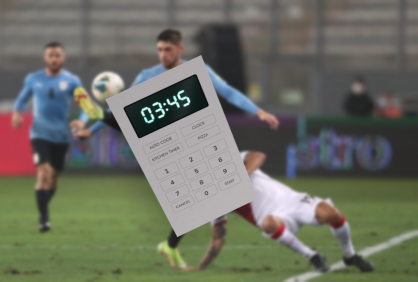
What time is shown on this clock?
3:45
